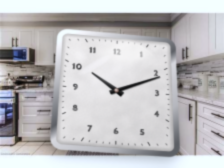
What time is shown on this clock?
10:11
